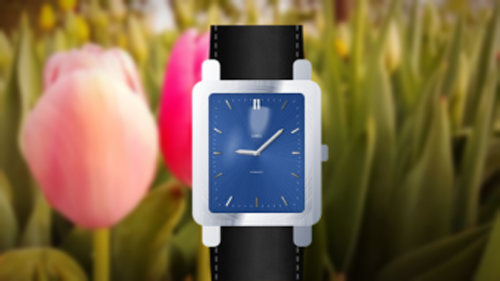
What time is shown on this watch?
9:08
